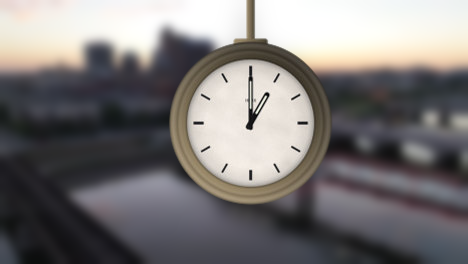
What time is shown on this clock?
1:00
